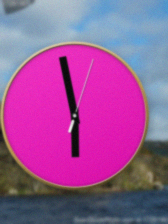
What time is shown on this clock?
5:58:03
